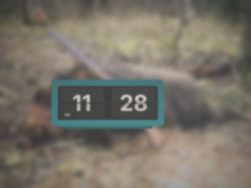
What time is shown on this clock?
11:28
